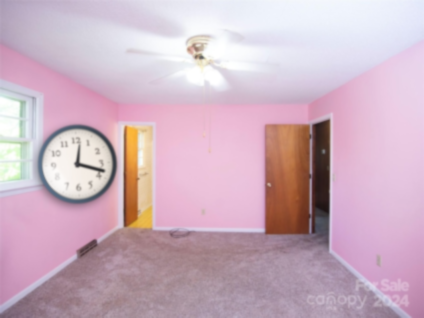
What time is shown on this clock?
12:18
